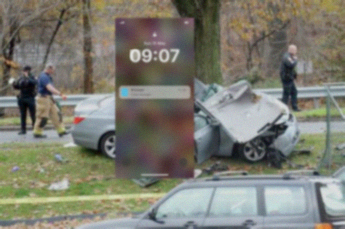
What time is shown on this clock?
9:07
